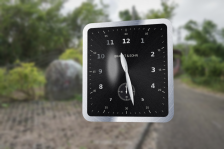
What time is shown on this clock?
11:28
